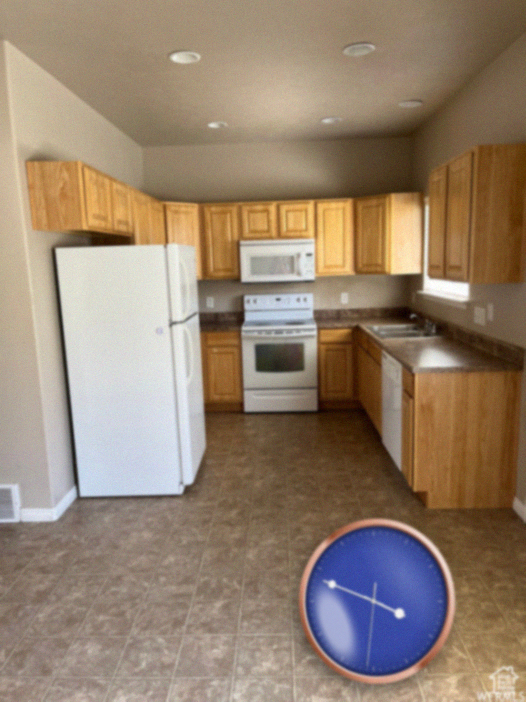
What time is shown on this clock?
3:48:31
